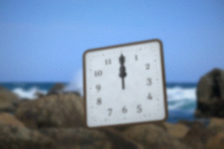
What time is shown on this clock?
12:00
